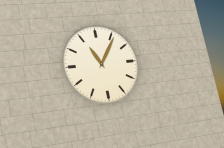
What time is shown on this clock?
11:06
